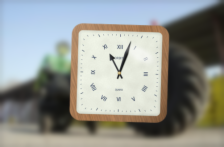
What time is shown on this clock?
11:03
